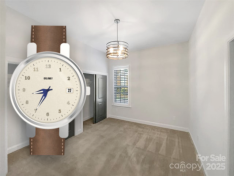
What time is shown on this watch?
8:35
